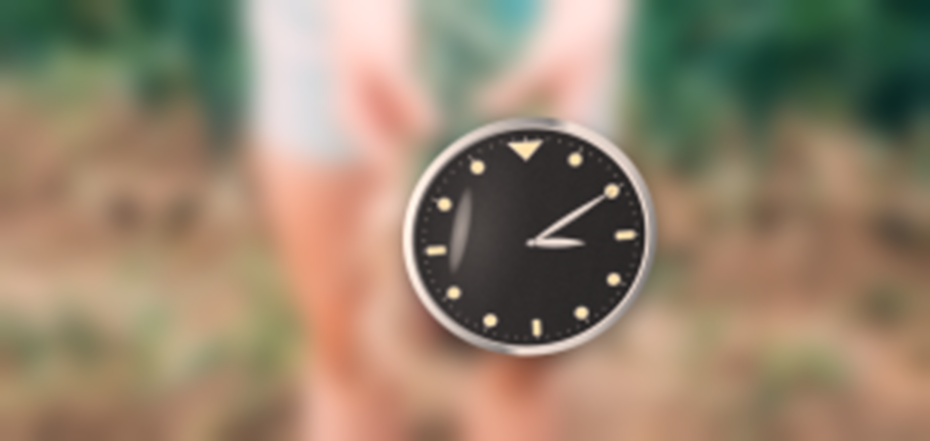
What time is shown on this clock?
3:10
